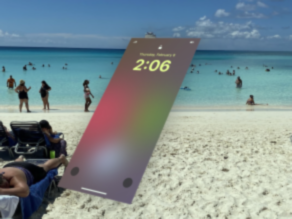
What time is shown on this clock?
2:06
